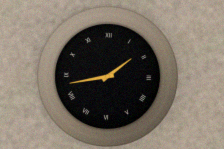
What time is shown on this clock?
1:43
